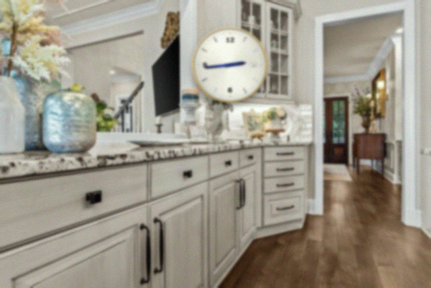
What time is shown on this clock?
2:44
